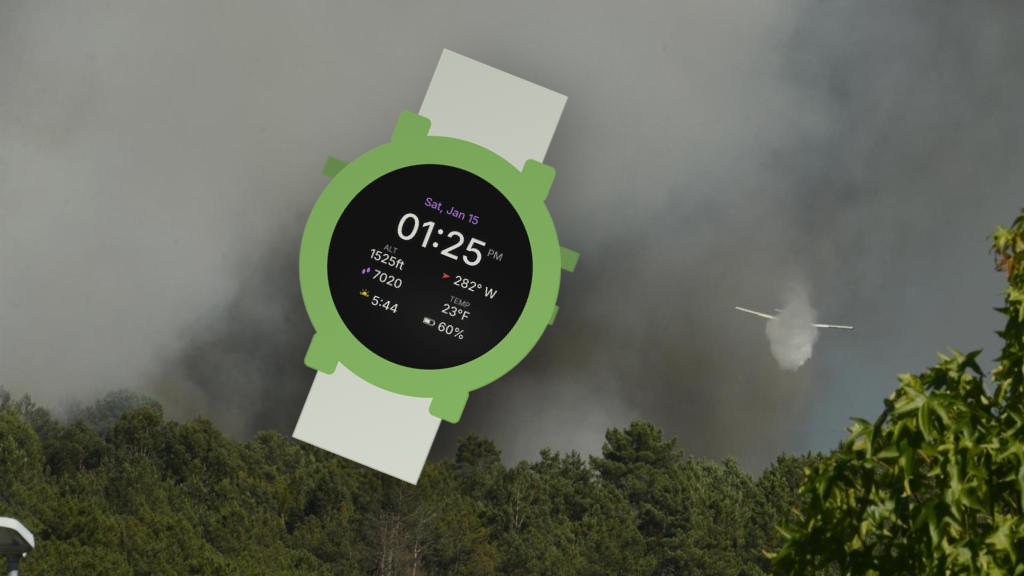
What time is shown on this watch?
1:25
